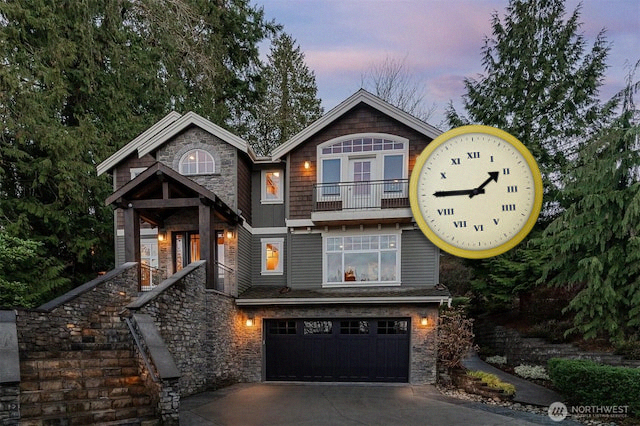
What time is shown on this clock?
1:45
